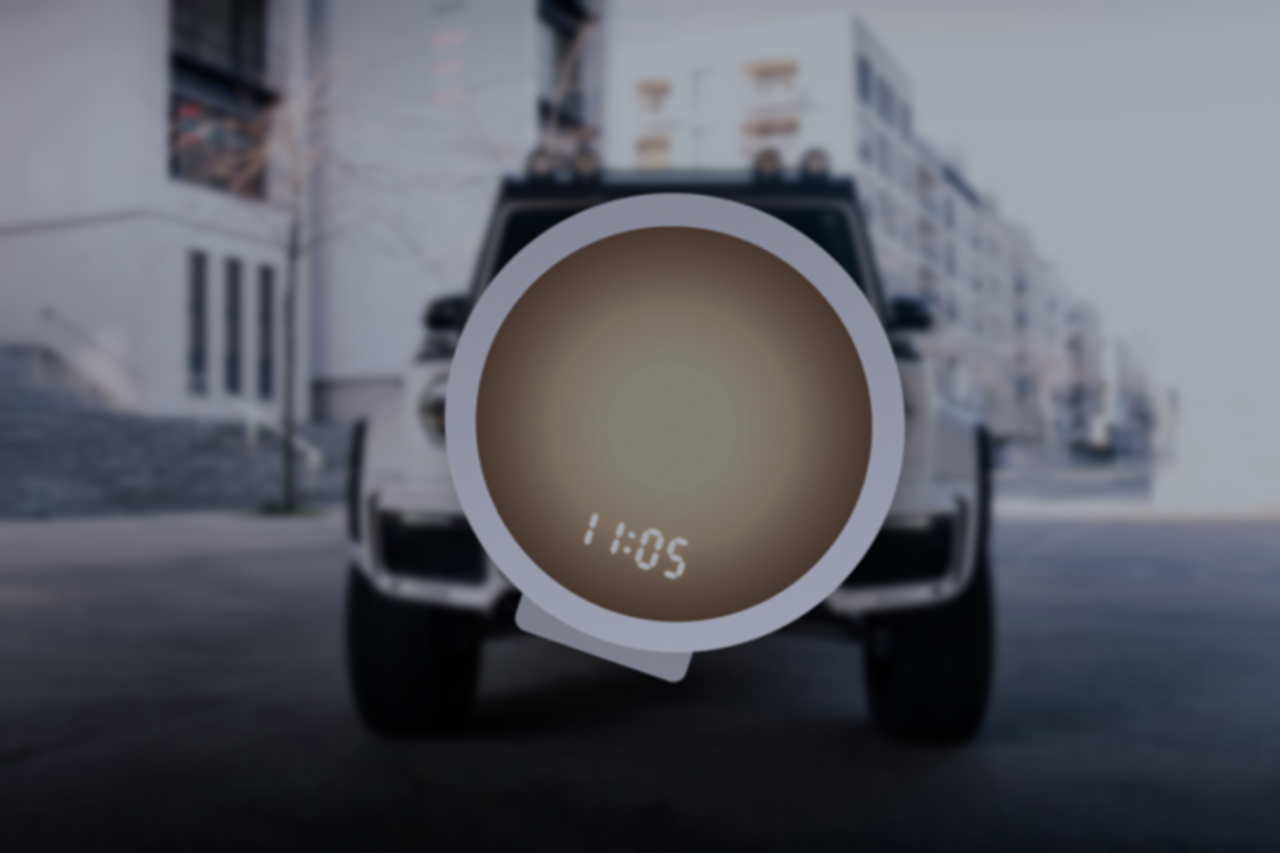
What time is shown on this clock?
11:05
